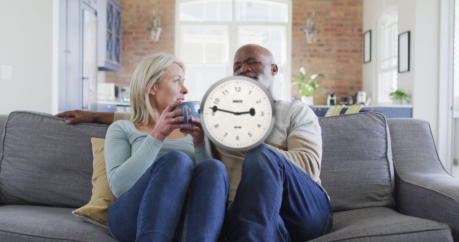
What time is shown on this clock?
2:47
